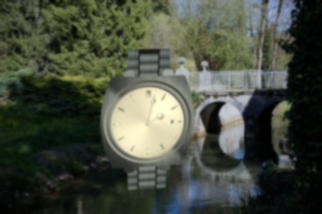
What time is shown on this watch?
2:02
